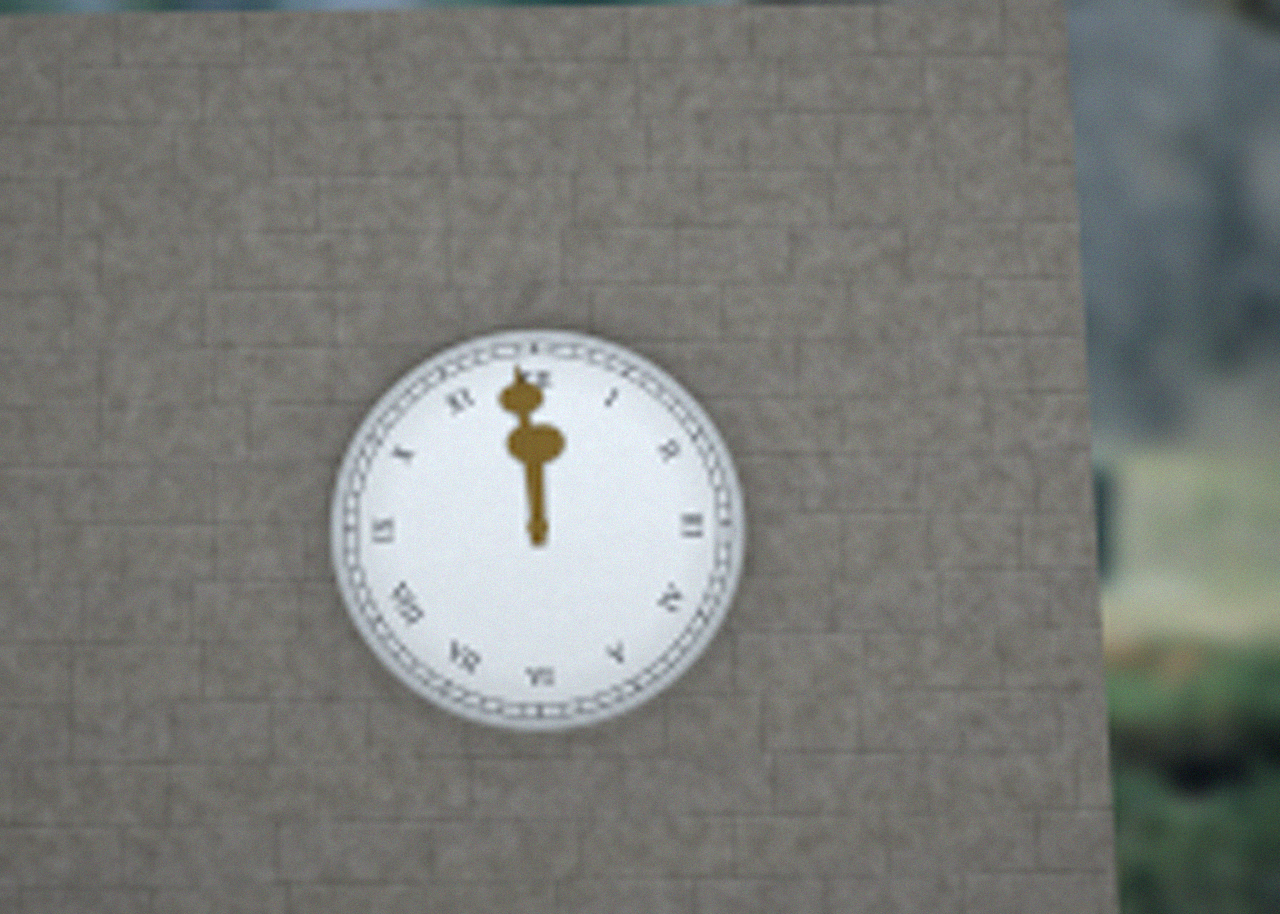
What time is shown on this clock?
11:59
